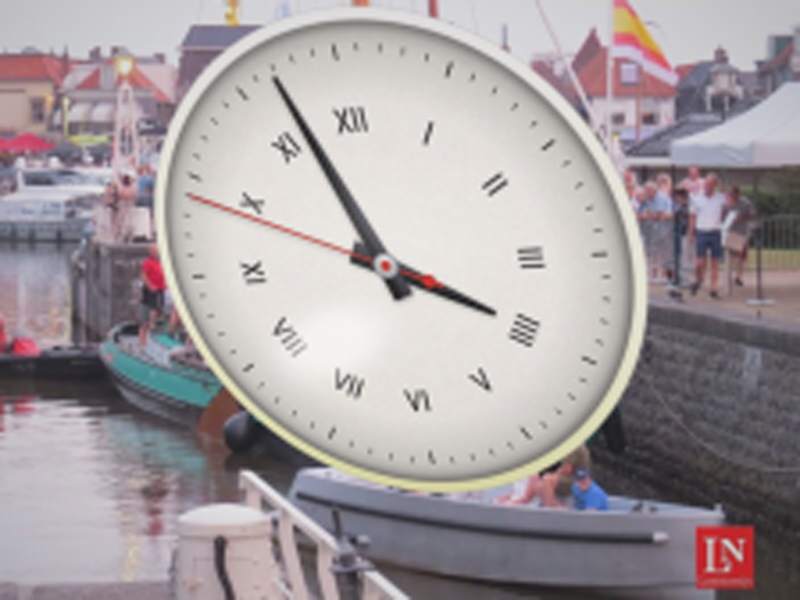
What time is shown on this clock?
3:56:49
